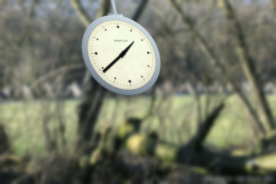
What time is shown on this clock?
1:39
